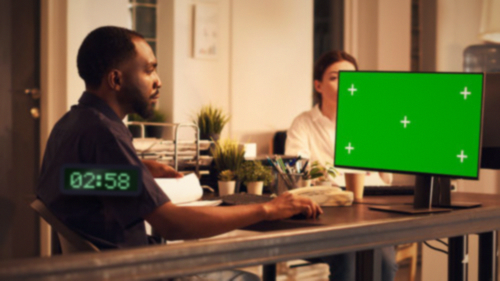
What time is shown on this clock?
2:58
